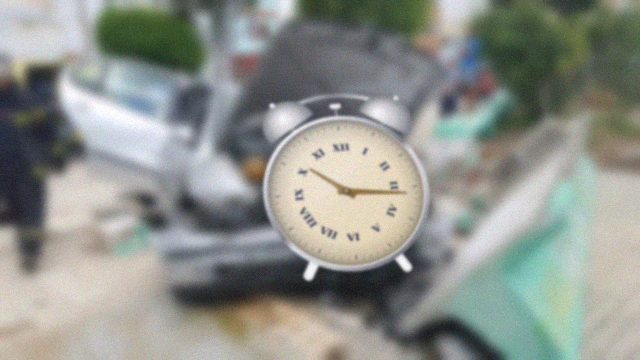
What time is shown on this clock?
10:16
